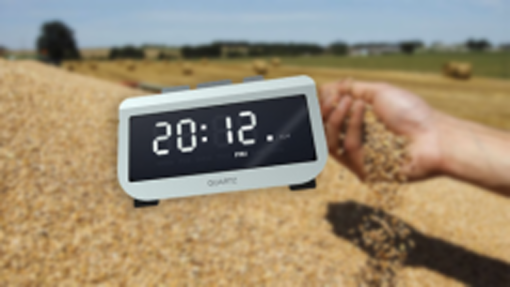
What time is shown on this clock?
20:12
